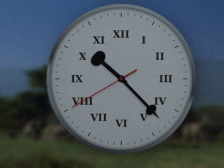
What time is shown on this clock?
10:22:40
